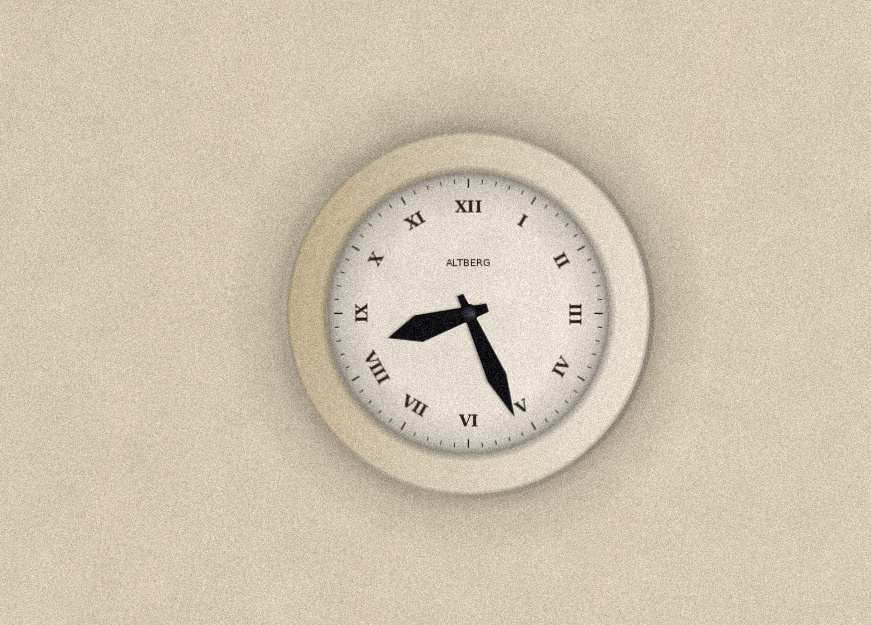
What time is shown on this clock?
8:26
